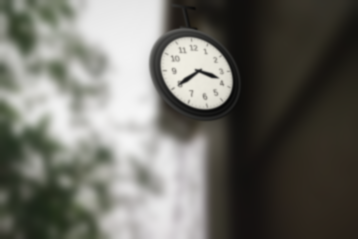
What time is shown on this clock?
3:40
